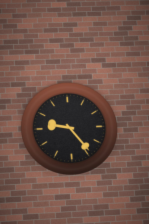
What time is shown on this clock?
9:24
